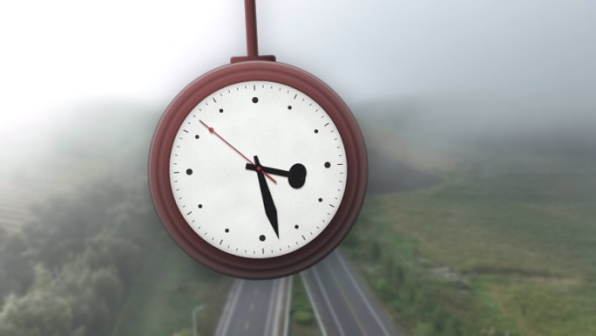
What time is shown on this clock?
3:27:52
